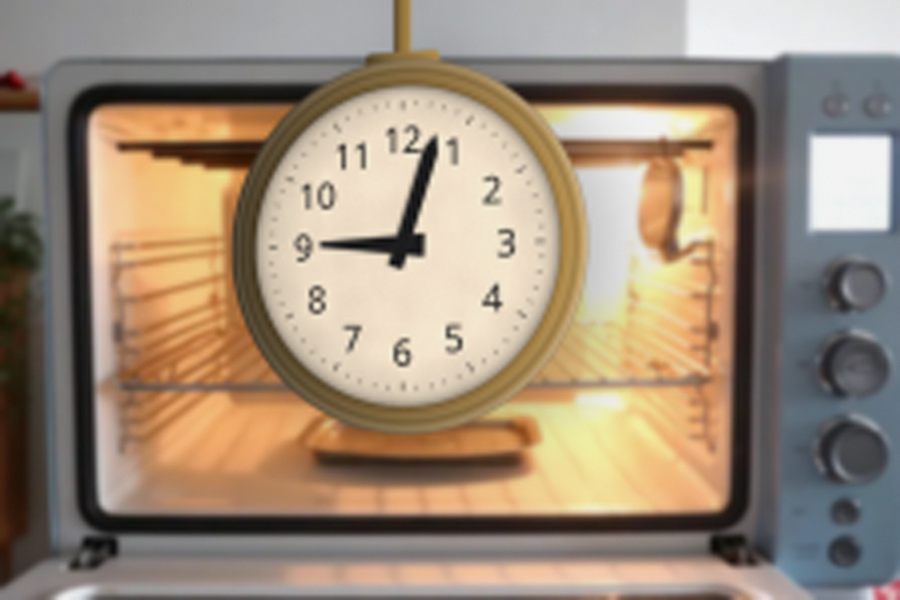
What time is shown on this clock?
9:03
